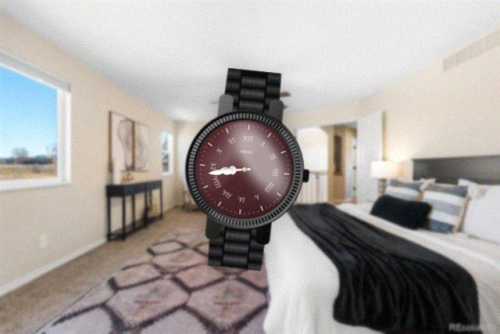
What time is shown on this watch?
8:43
